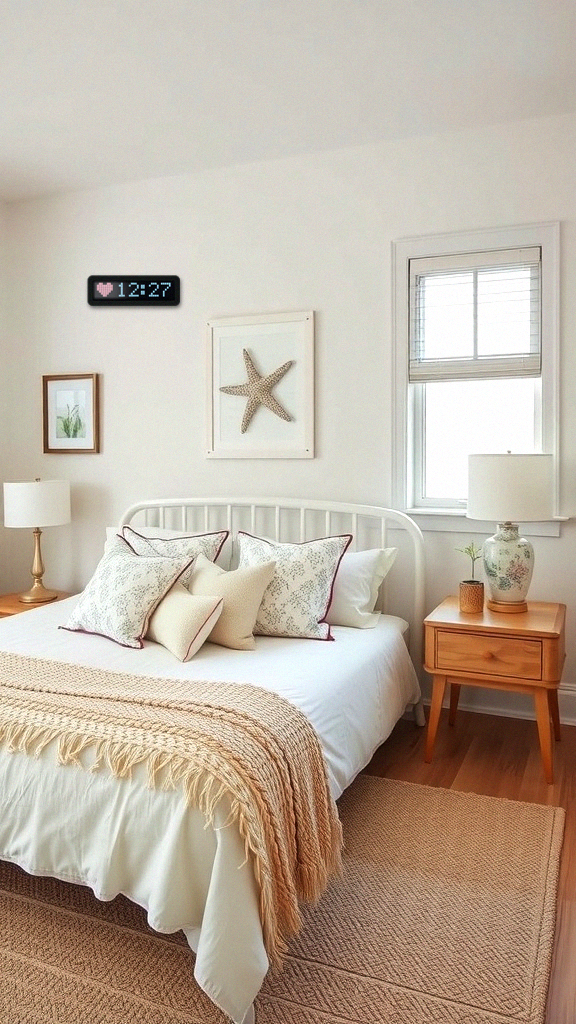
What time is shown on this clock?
12:27
